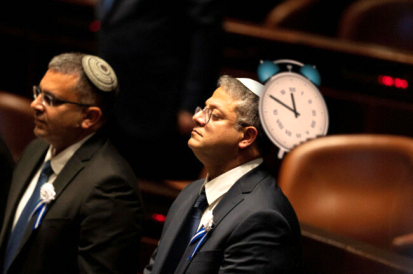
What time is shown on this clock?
11:50
